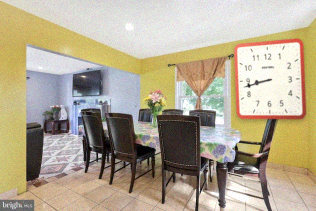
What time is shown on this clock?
8:43
